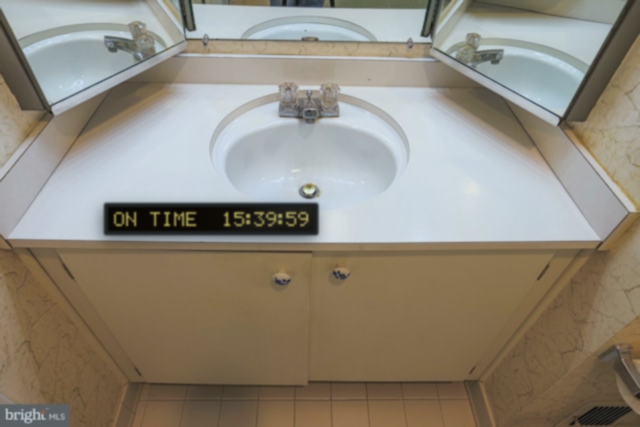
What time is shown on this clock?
15:39:59
